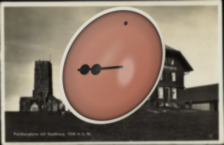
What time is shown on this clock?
8:44
